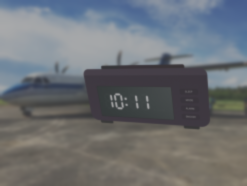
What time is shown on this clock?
10:11
